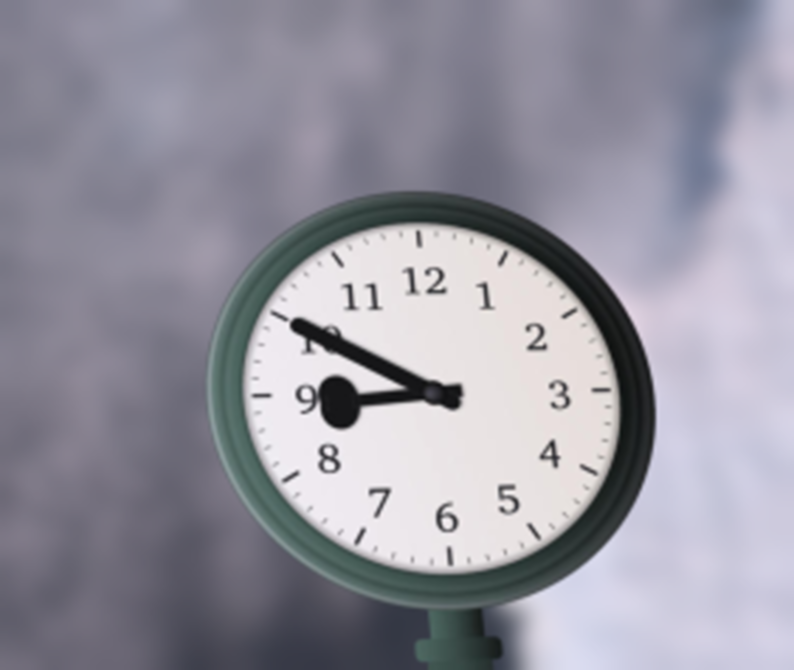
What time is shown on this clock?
8:50
